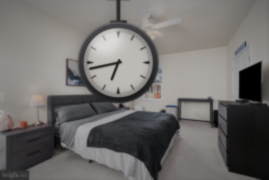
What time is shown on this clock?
6:43
